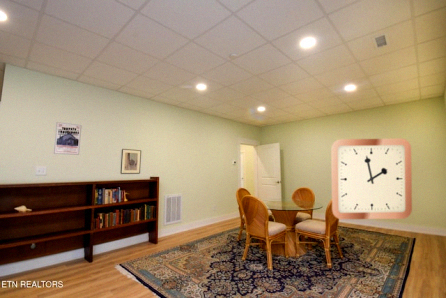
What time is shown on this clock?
1:58
